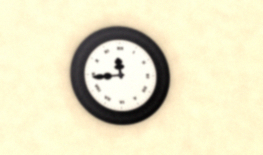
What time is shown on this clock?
11:44
